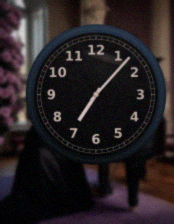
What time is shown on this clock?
7:07
